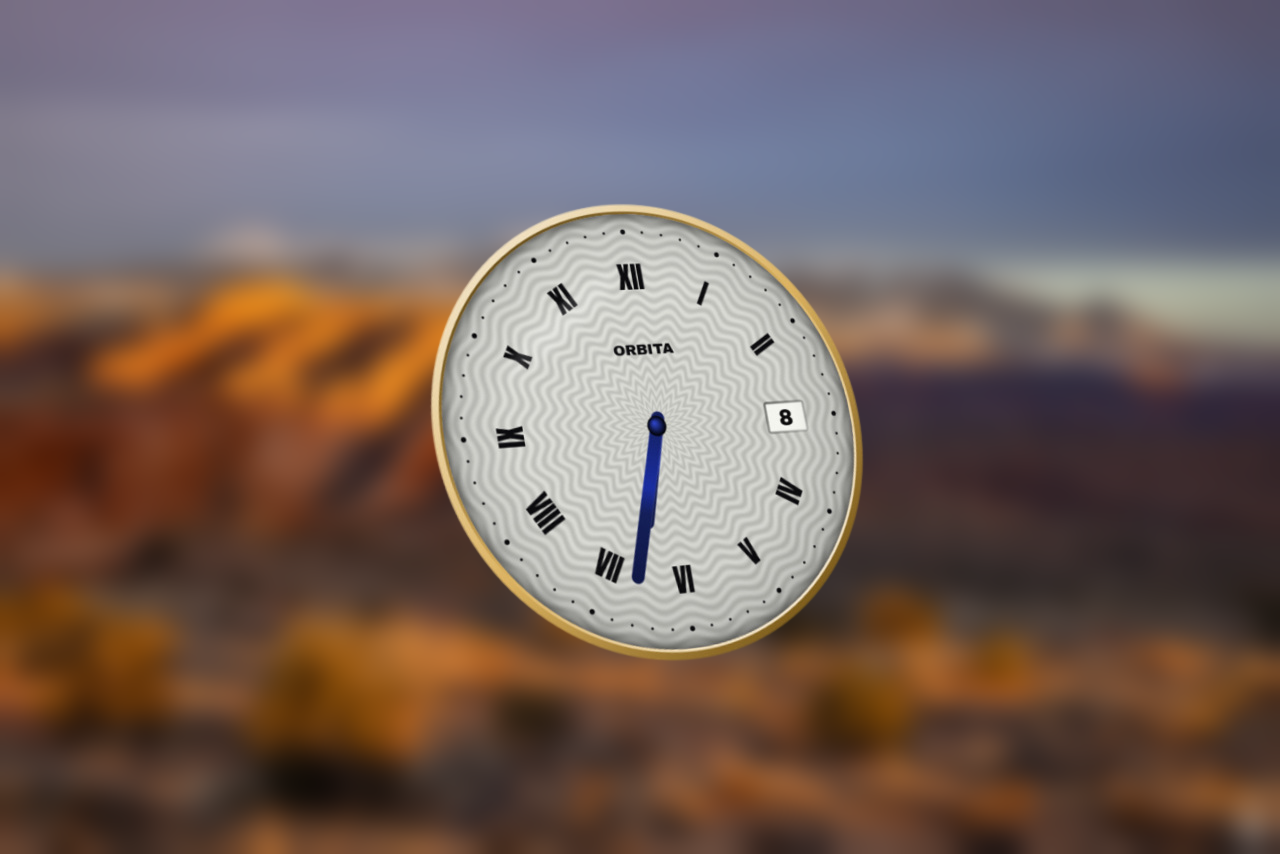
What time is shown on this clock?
6:33
